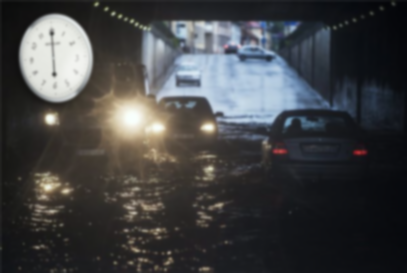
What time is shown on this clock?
6:00
